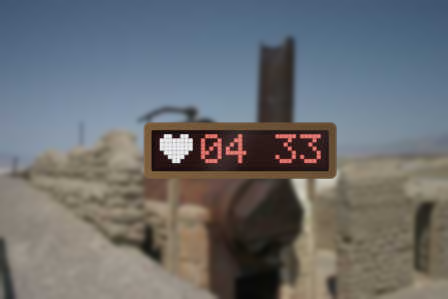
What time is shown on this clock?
4:33
